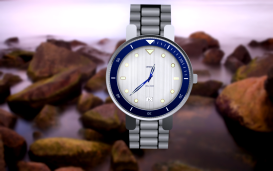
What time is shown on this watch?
12:38
